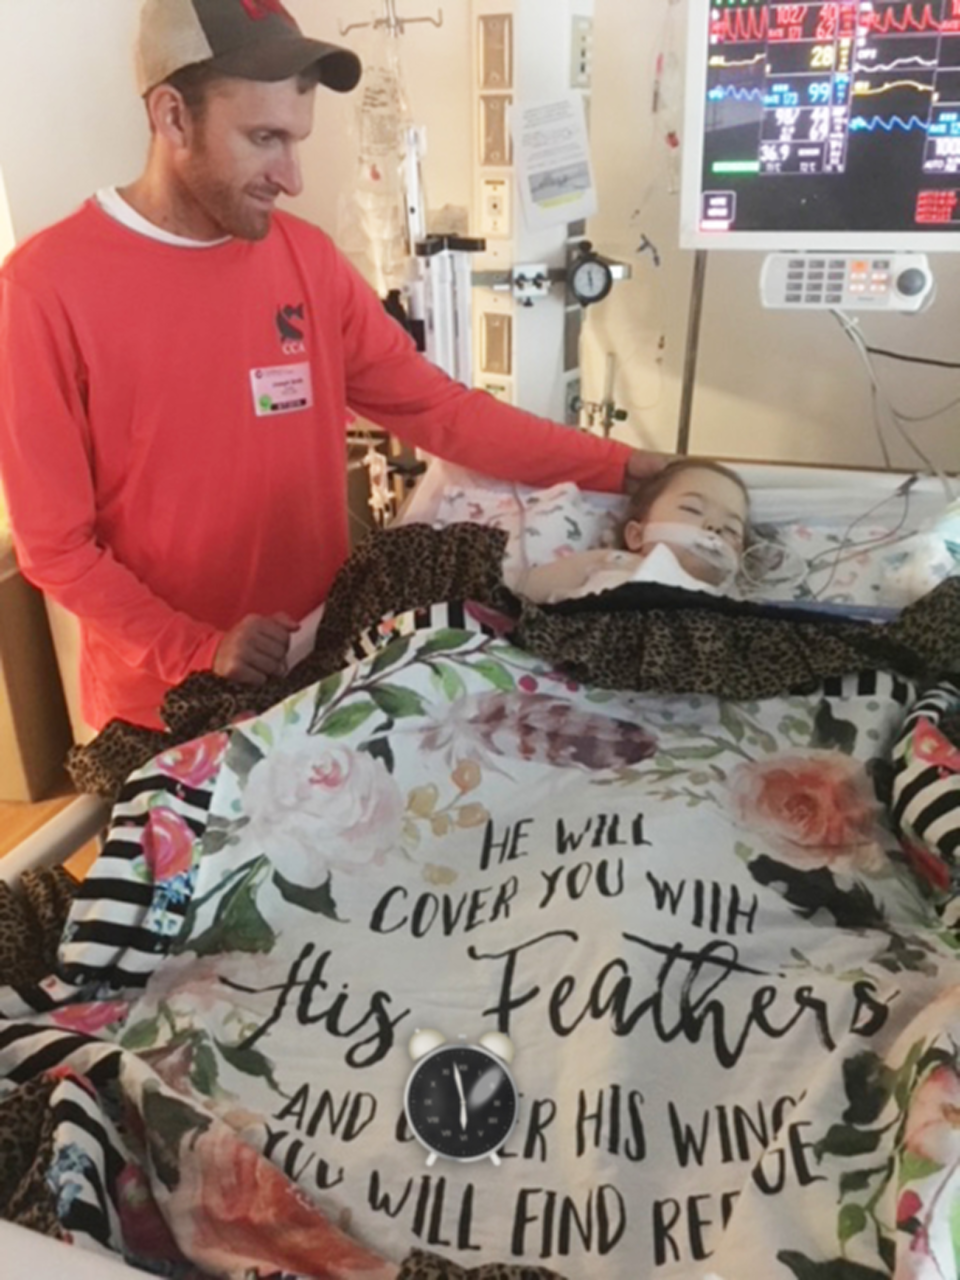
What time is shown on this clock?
5:58
